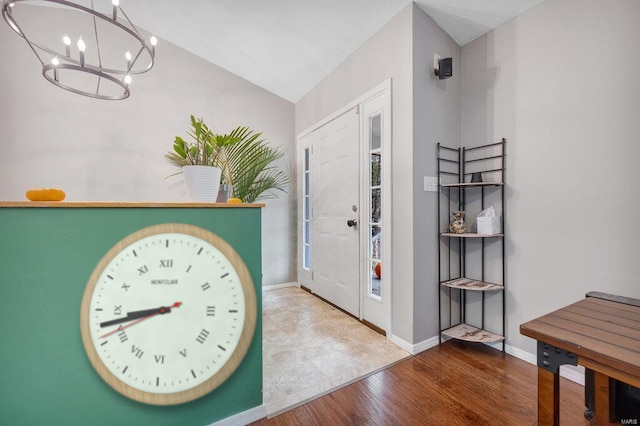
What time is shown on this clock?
8:42:41
